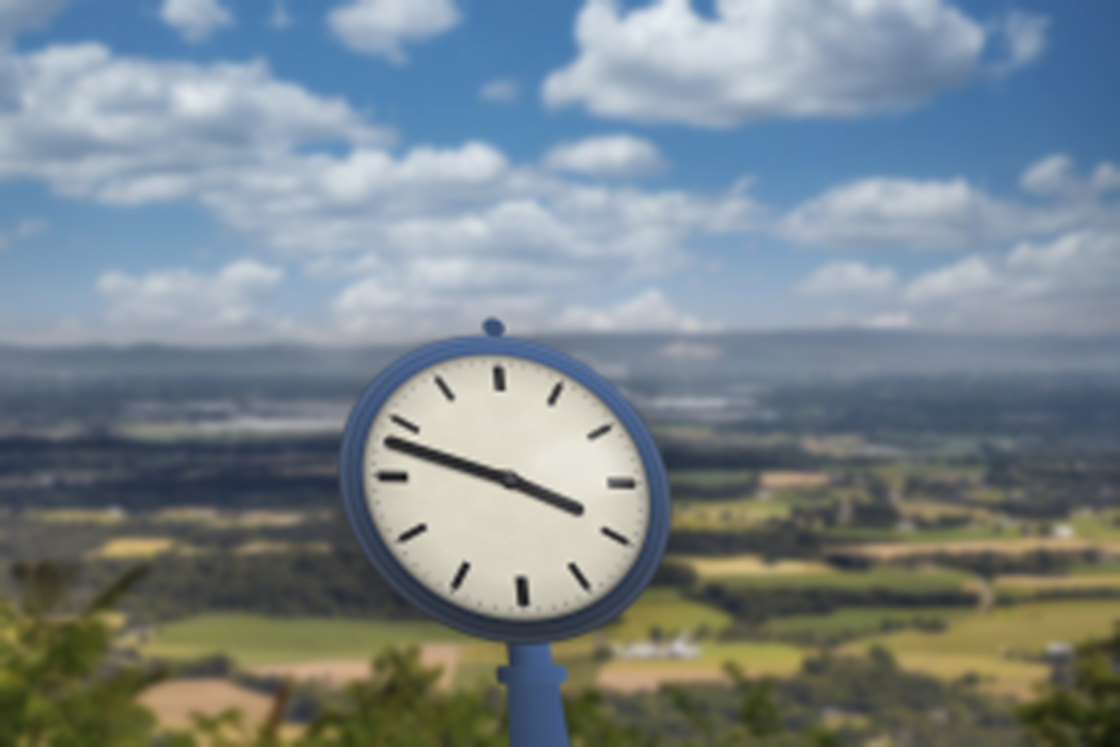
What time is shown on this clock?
3:48
